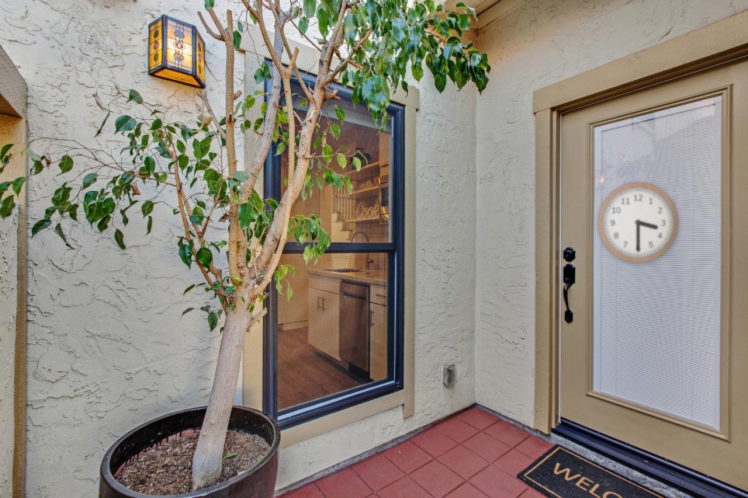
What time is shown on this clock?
3:30
